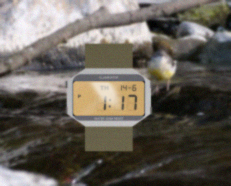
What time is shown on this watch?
1:17
